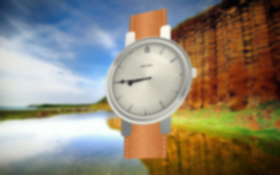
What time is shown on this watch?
8:45
